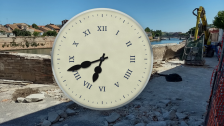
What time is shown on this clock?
6:42
